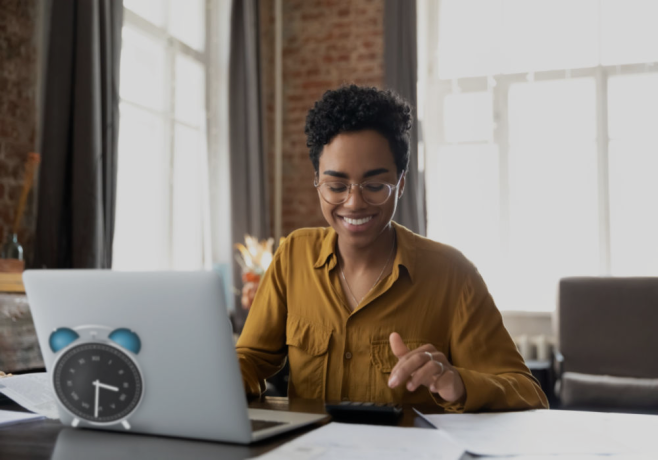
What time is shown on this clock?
3:31
